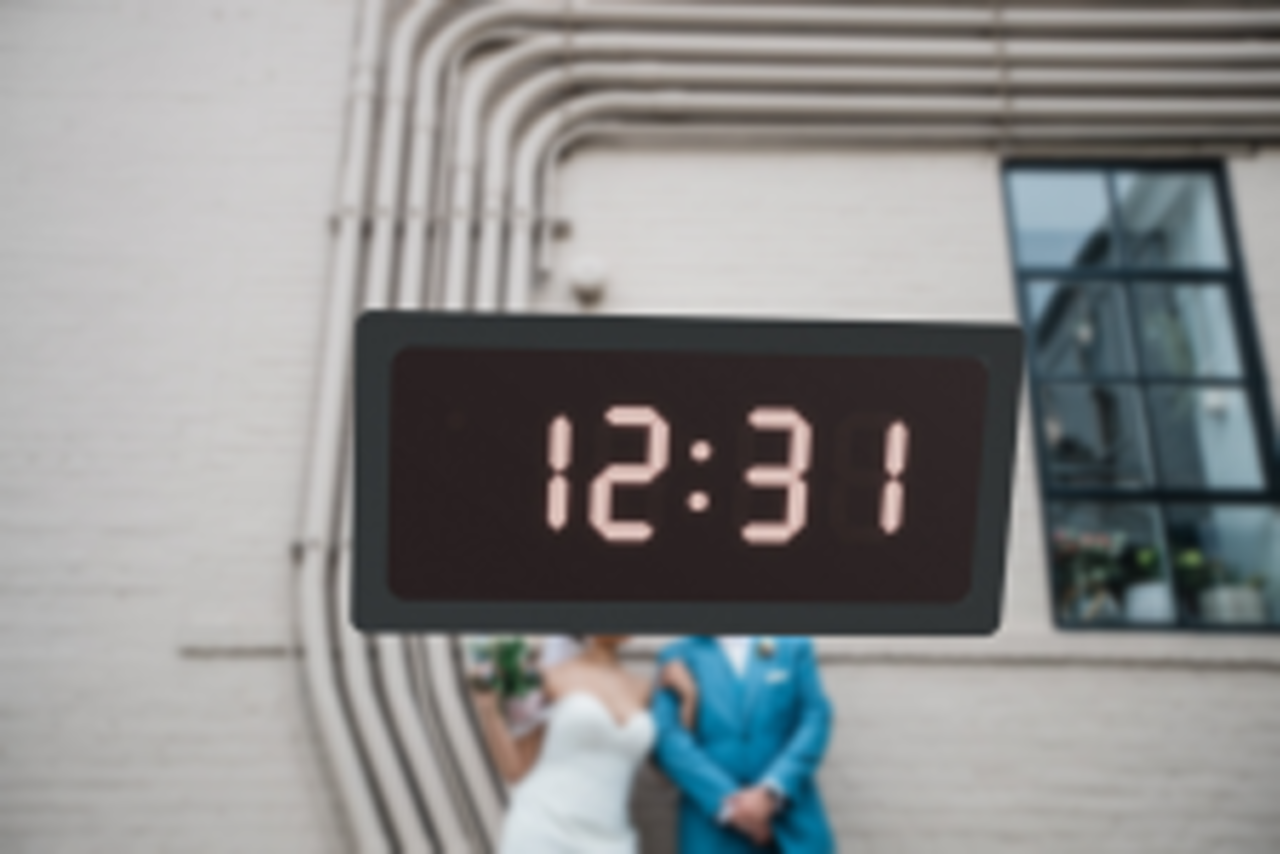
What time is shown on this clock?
12:31
